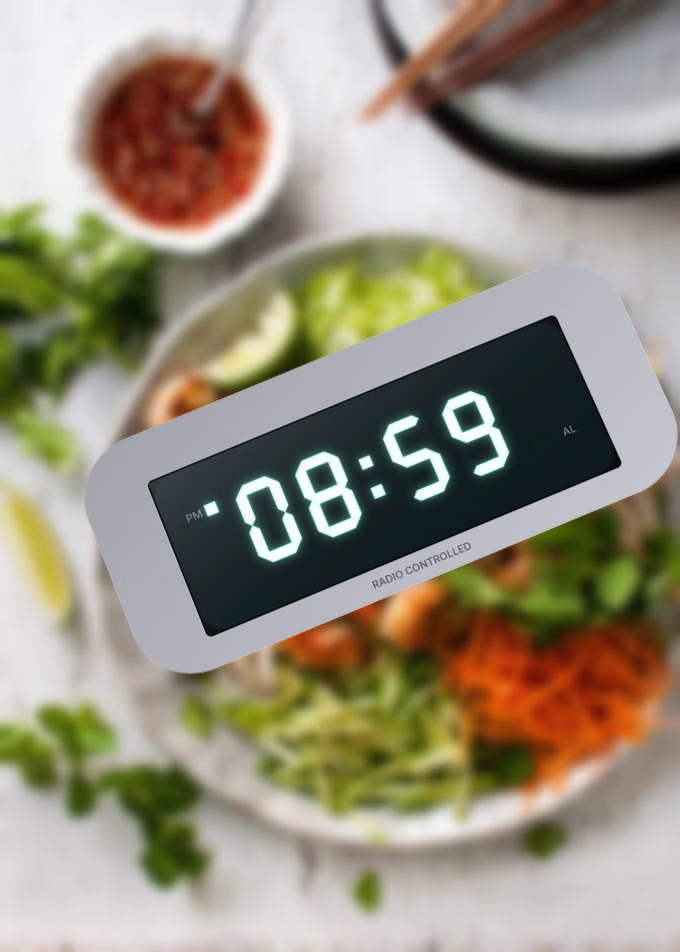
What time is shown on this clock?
8:59
